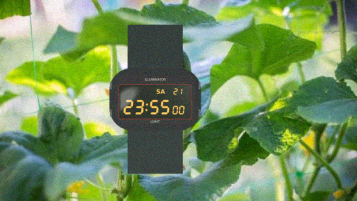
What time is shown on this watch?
23:55:00
